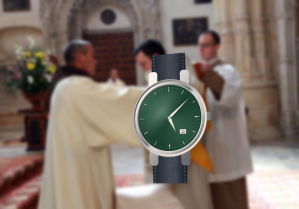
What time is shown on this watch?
5:08
